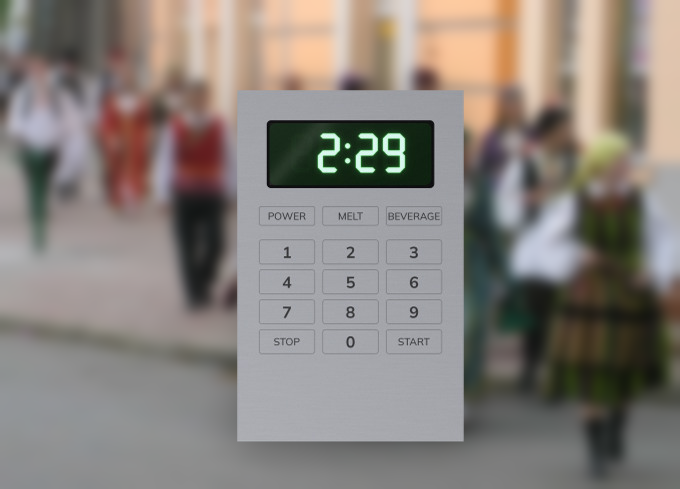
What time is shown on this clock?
2:29
